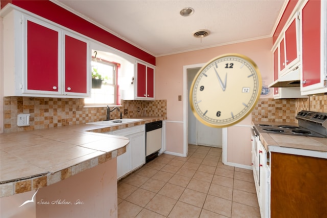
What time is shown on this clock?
11:54
